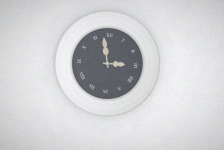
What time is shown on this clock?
2:58
